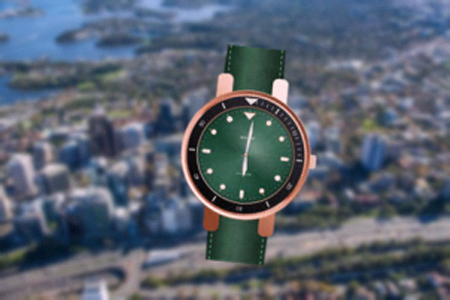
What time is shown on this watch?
6:01
